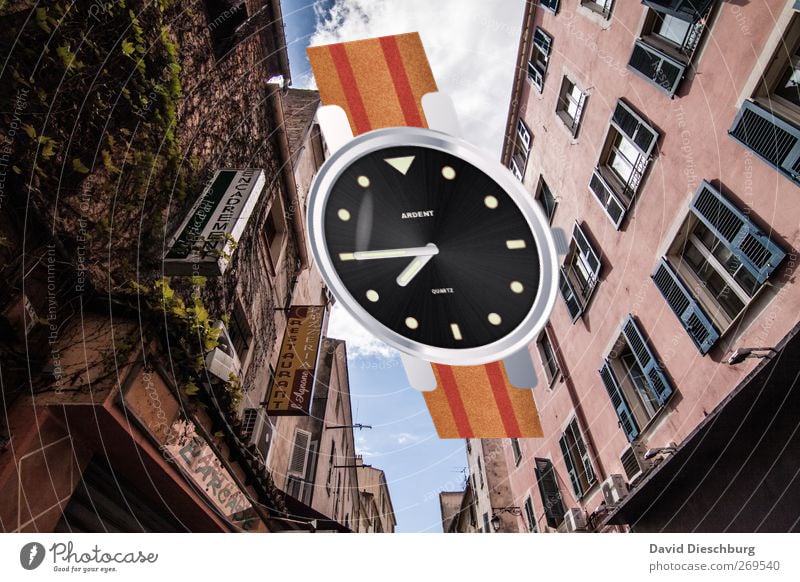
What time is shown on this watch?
7:45
